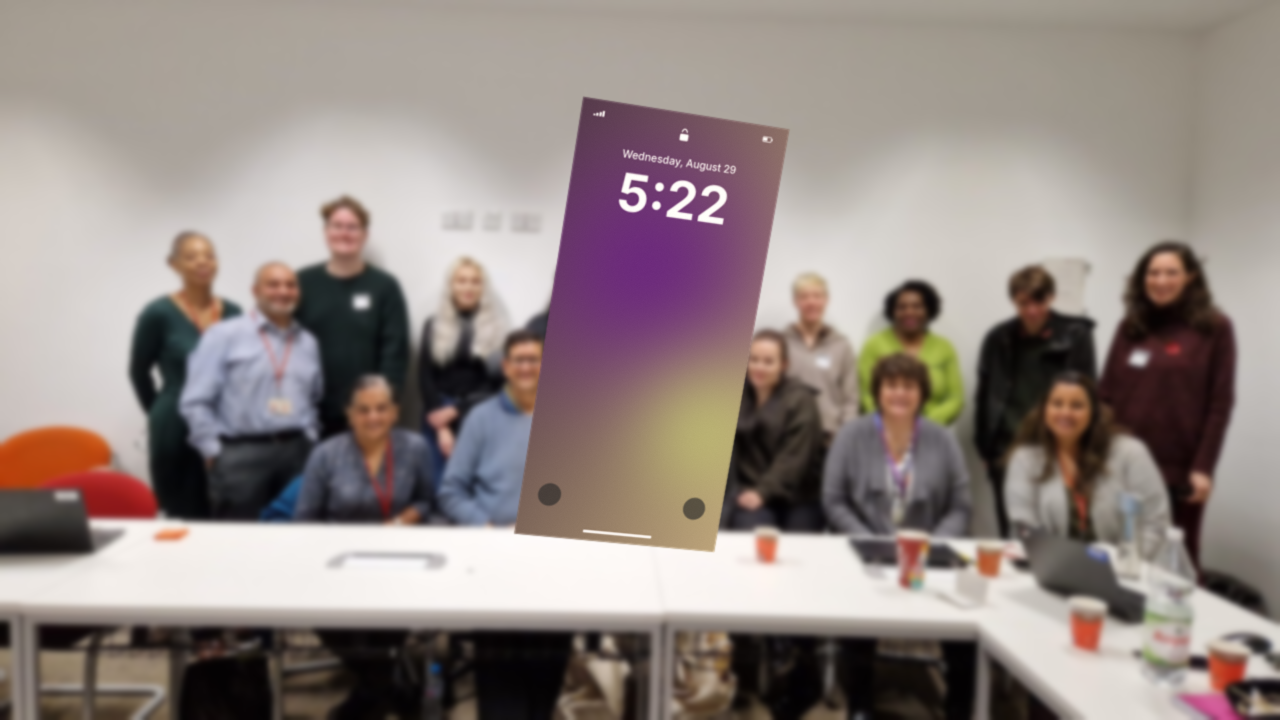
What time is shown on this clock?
5:22
